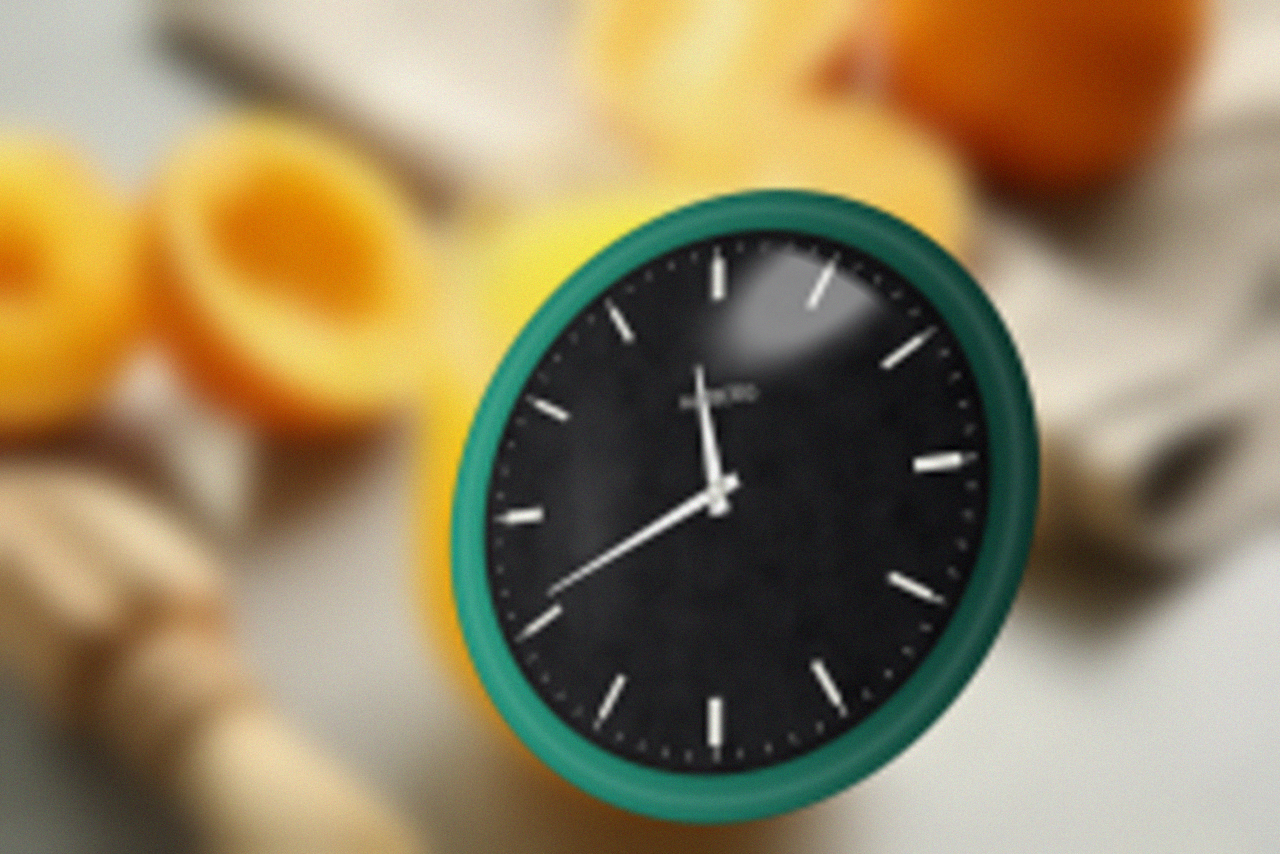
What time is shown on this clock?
11:41
